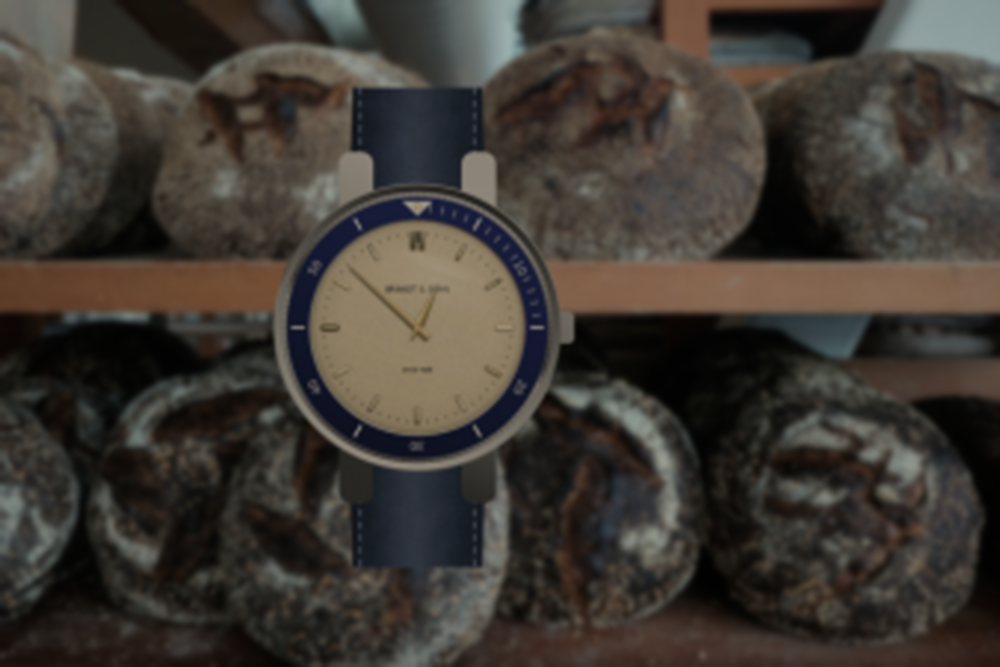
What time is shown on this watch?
12:52
